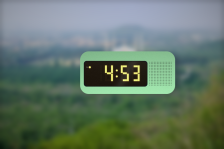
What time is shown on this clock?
4:53
